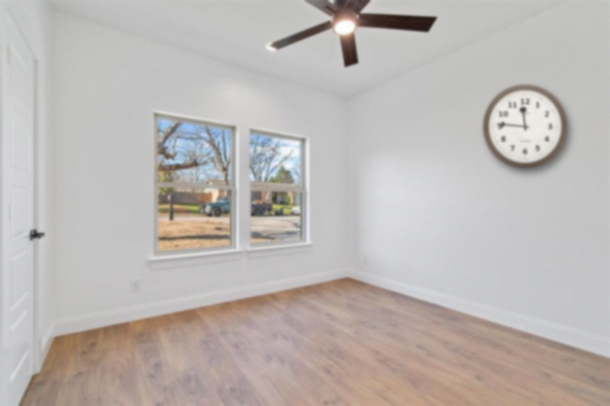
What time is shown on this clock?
11:46
